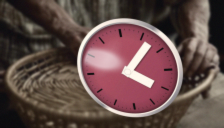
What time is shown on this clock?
4:07
